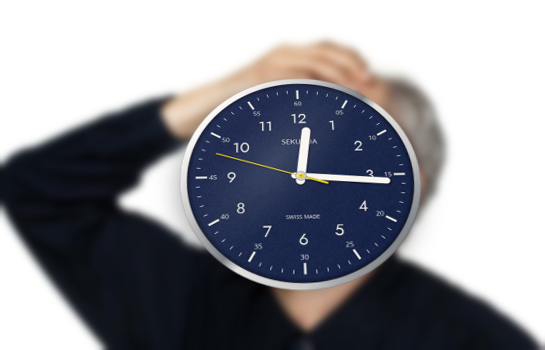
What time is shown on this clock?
12:15:48
